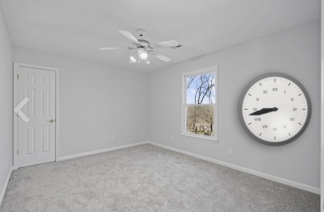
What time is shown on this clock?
8:43
